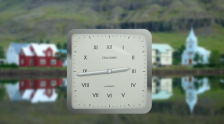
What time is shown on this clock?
2:44
